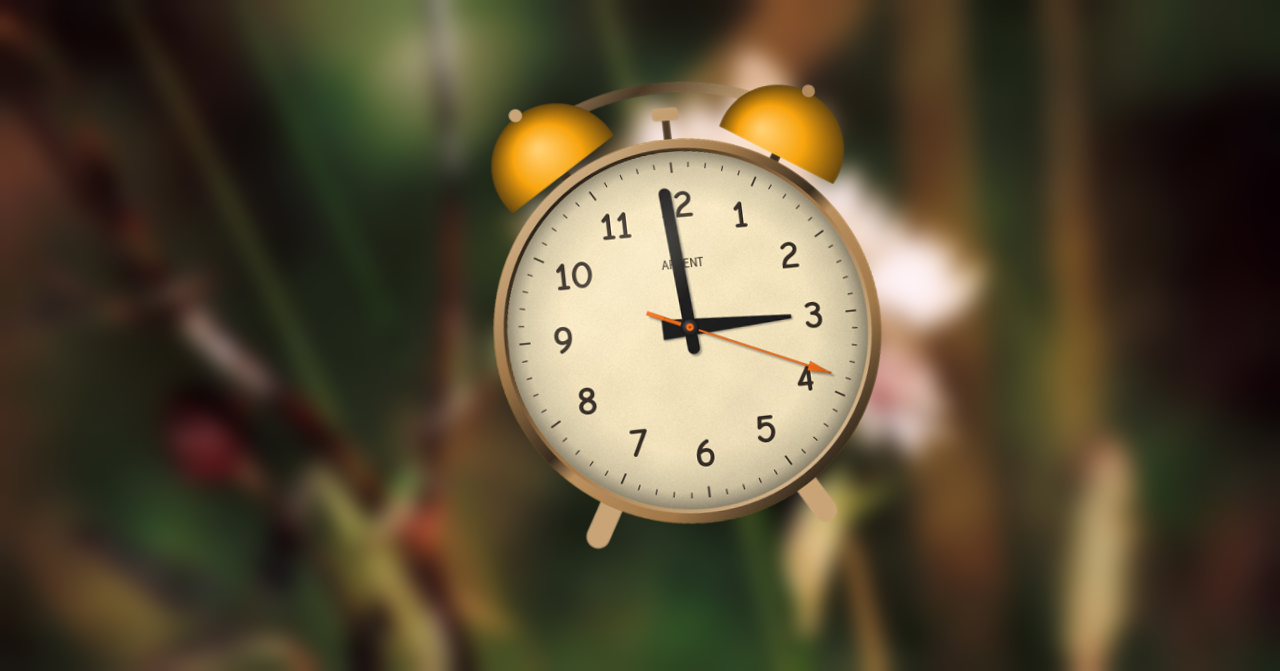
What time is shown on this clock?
2:59:19
